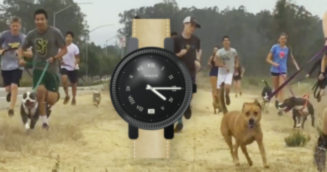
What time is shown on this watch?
4:15
